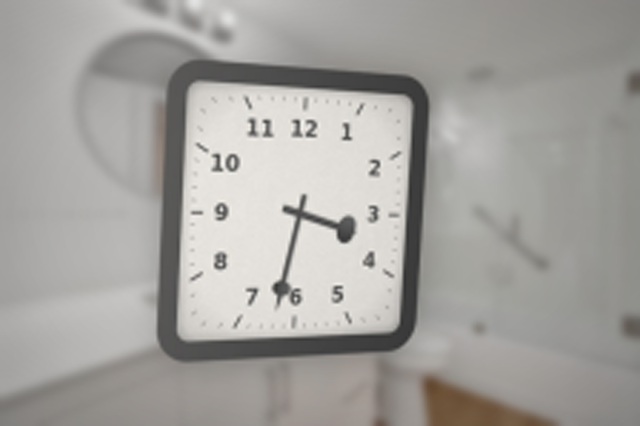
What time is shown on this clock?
3:32
